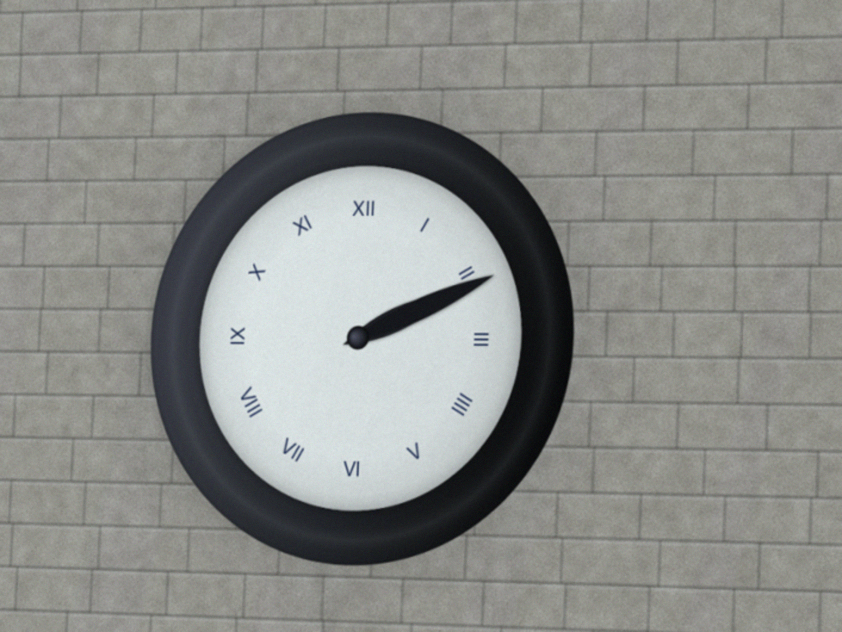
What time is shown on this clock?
2:11
